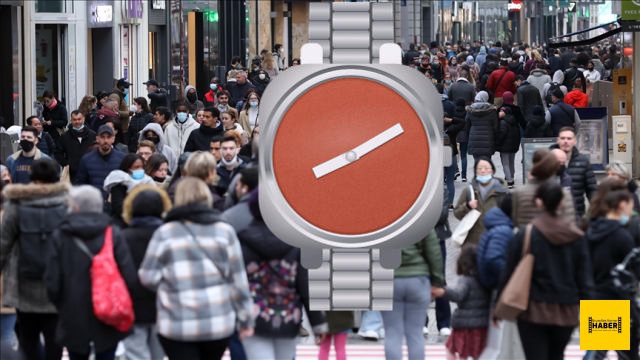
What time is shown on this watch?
8:10
